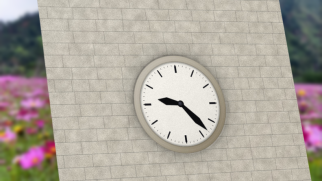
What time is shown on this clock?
9:23
